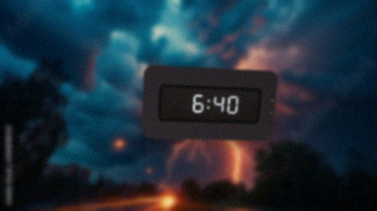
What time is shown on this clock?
6:40
